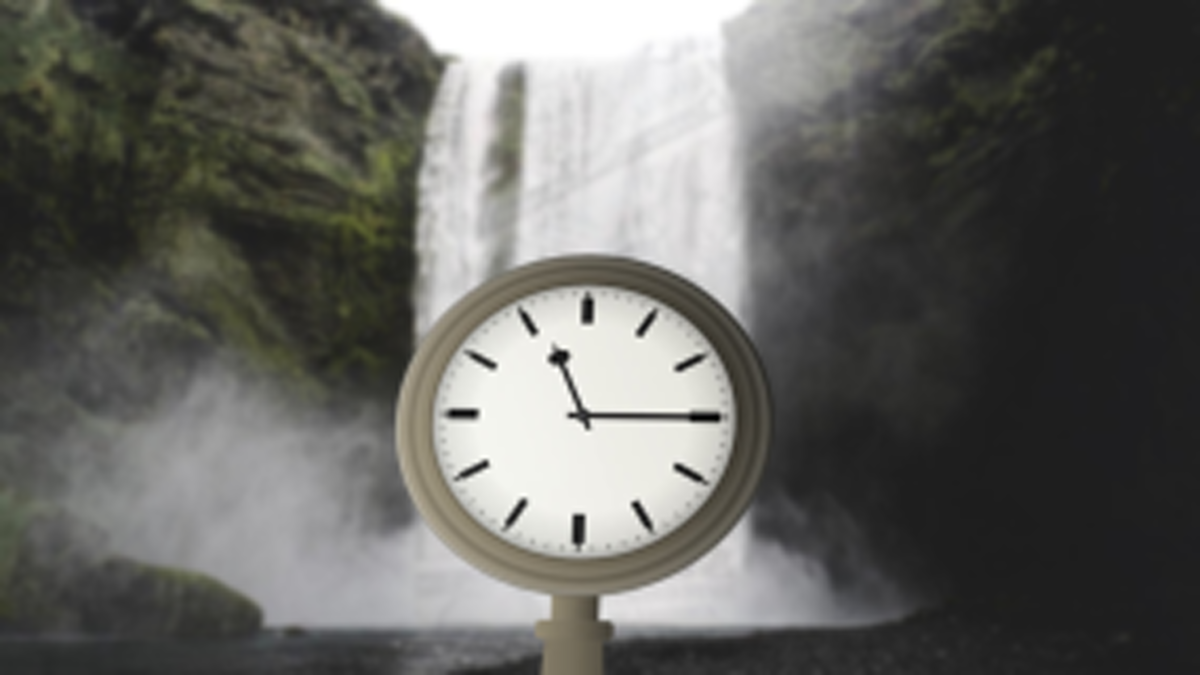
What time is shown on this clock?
11:15
